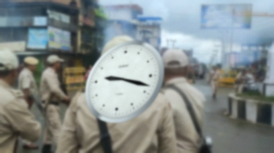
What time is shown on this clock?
9:18
